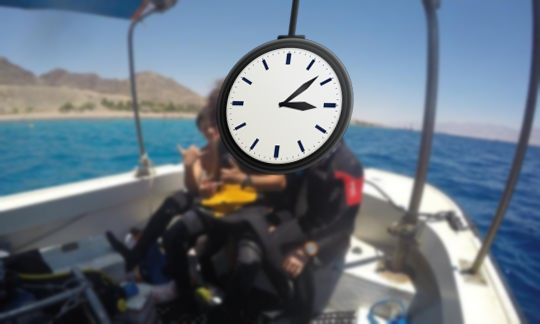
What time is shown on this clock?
3:08
